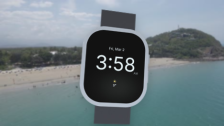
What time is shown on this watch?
3:58
